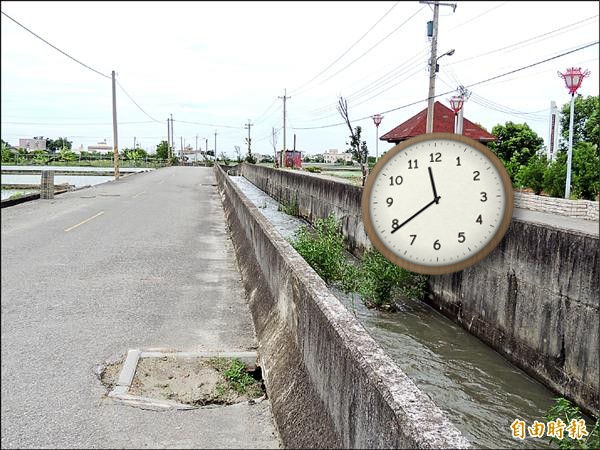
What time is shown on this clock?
11:39
